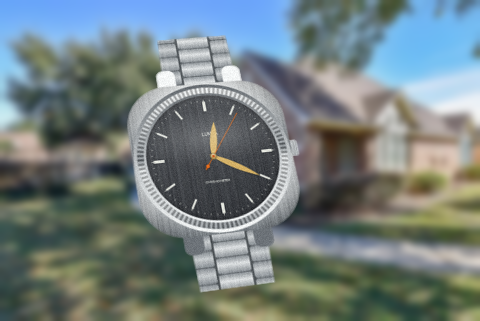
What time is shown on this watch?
12:20:06
